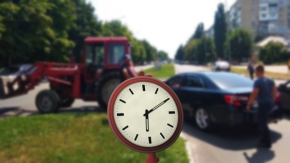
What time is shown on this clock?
6:10
